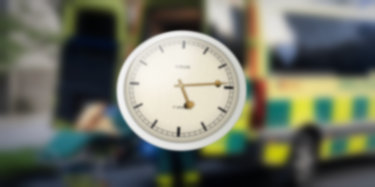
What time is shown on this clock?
5:14
